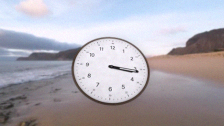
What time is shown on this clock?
3:16
